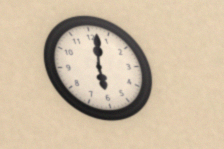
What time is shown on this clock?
6:02
